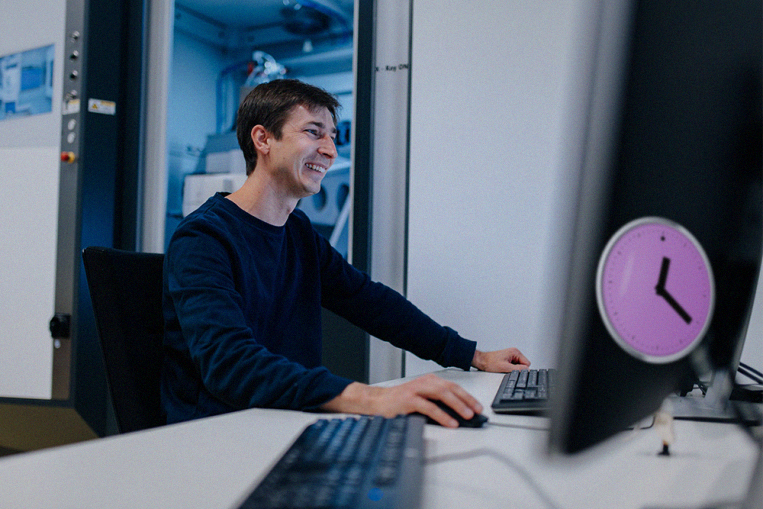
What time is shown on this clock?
12:21
